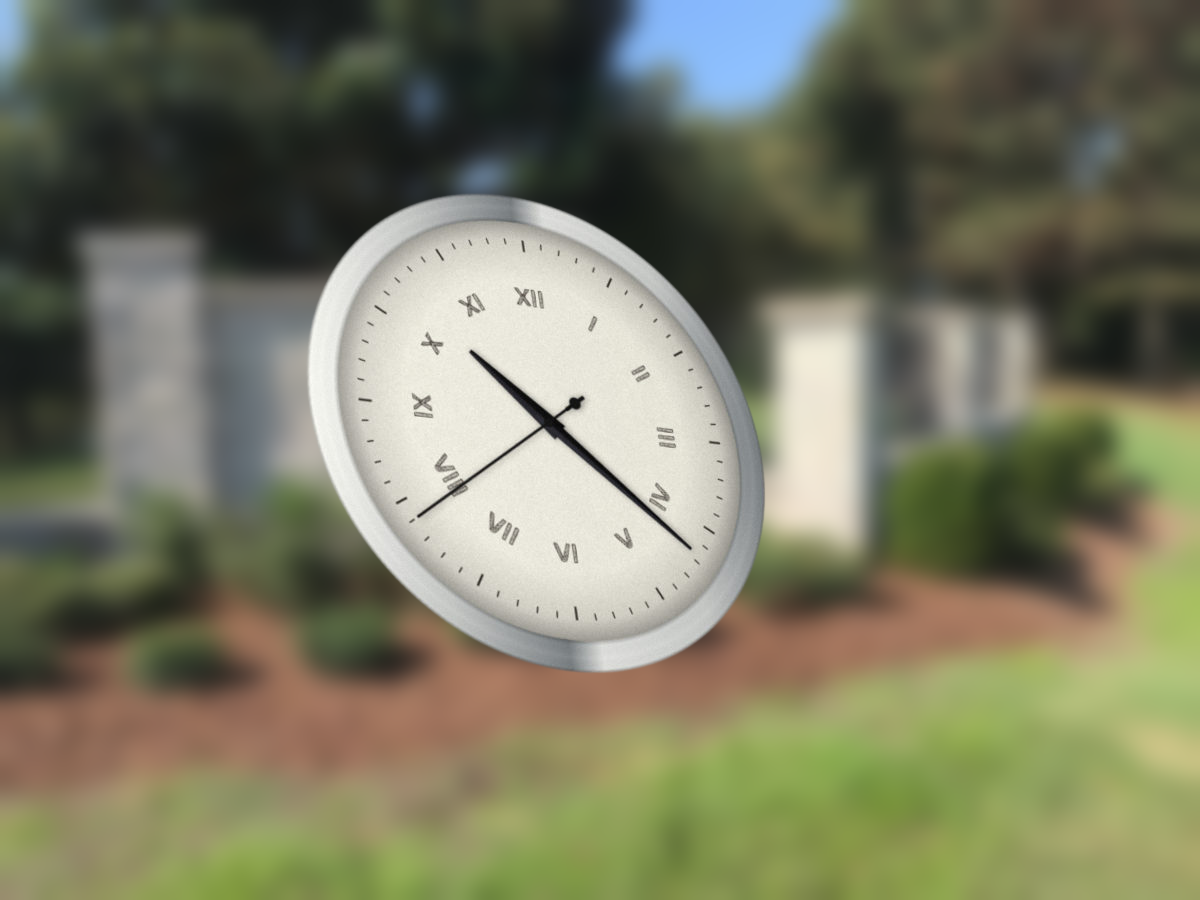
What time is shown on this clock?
10:21:39
